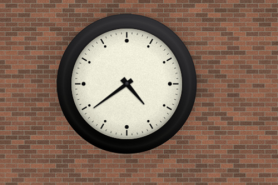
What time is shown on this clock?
4:39
